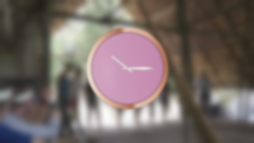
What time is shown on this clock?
10:15
